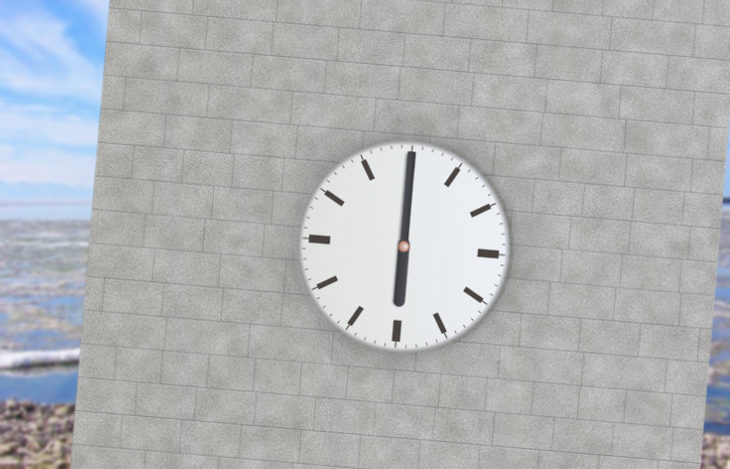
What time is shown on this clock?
6:00
